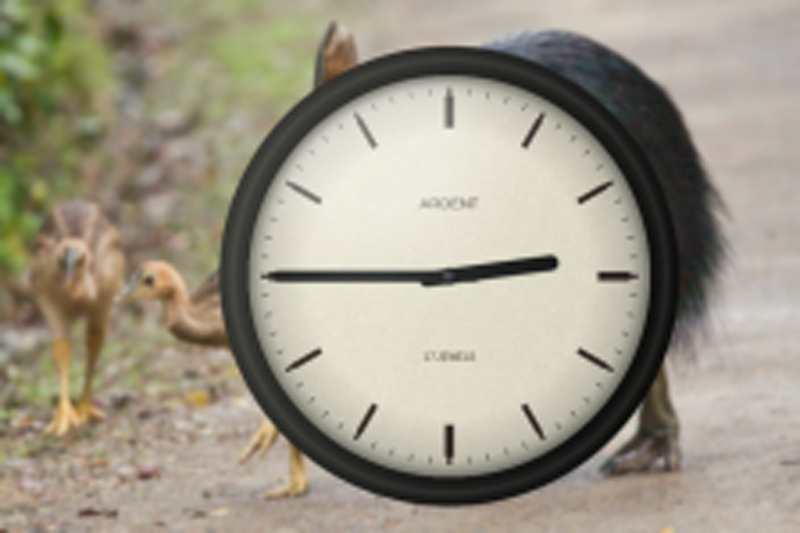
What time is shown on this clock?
2:45
